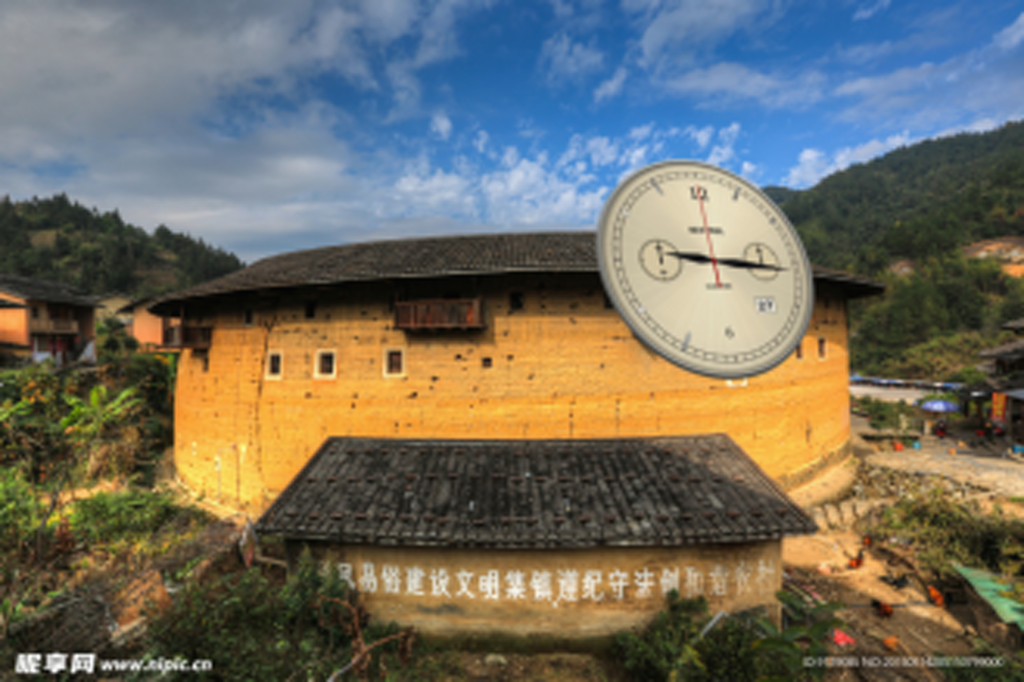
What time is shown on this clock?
9:16
